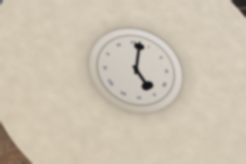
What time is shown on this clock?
5:02
